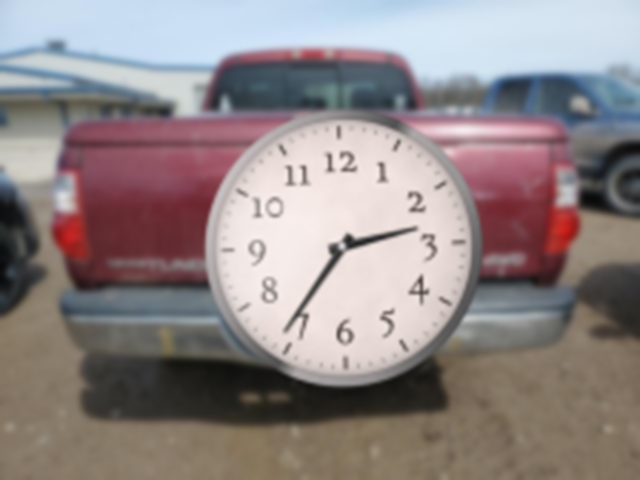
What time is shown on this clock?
2:36
